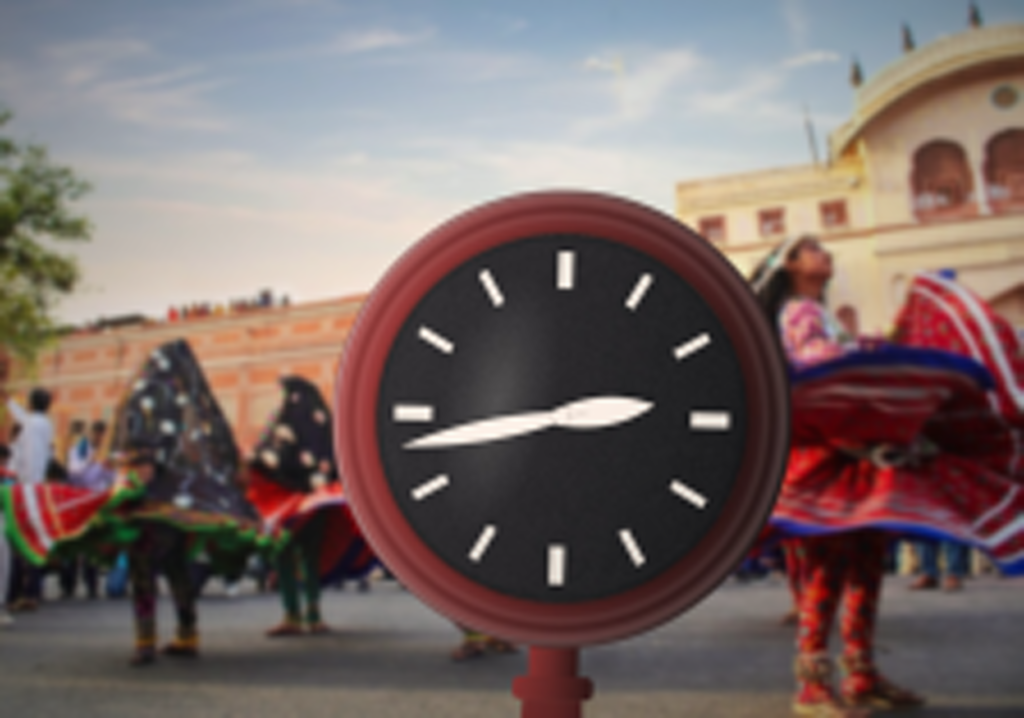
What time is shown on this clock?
2:43
